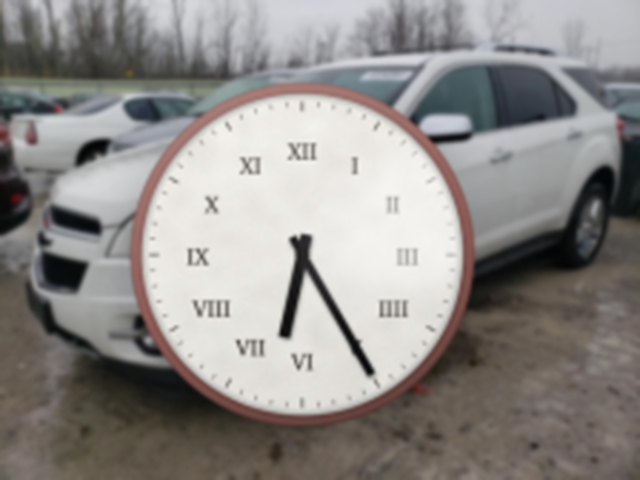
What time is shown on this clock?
6:25
